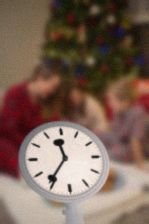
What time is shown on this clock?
11:36
